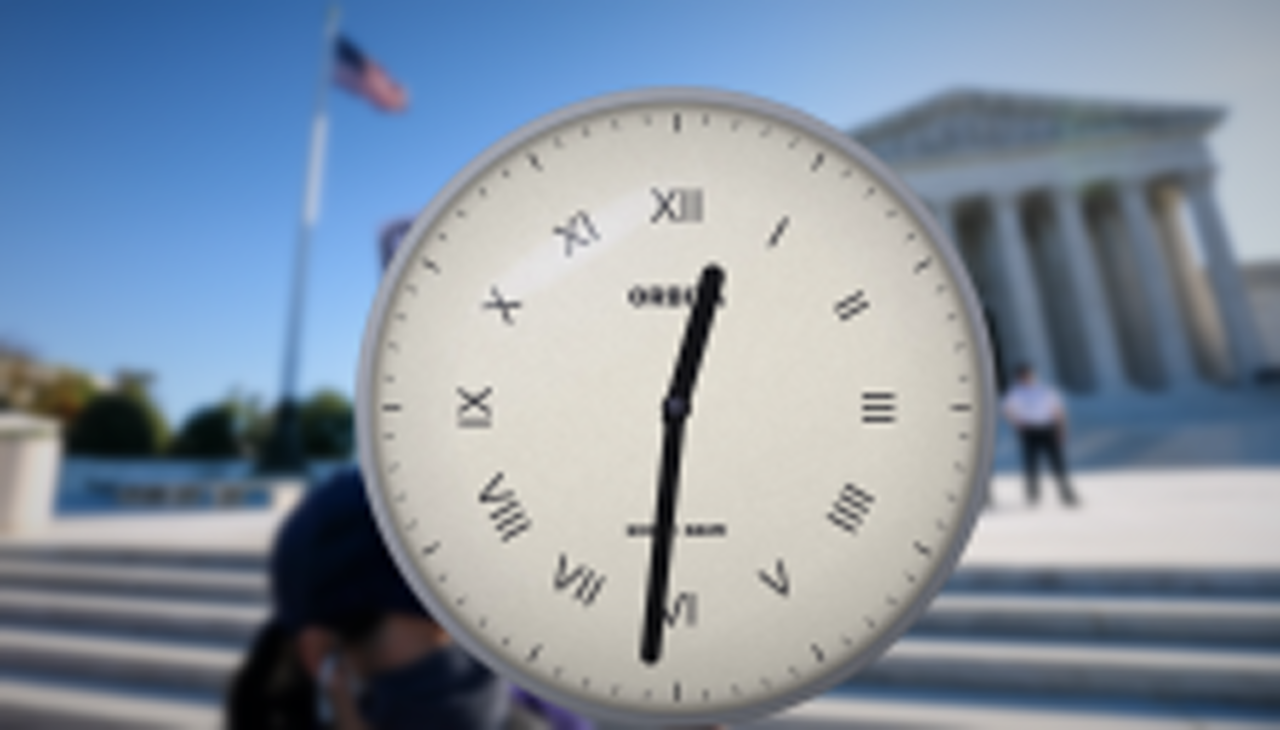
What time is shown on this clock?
12:31
